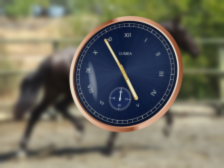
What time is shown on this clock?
4:54
